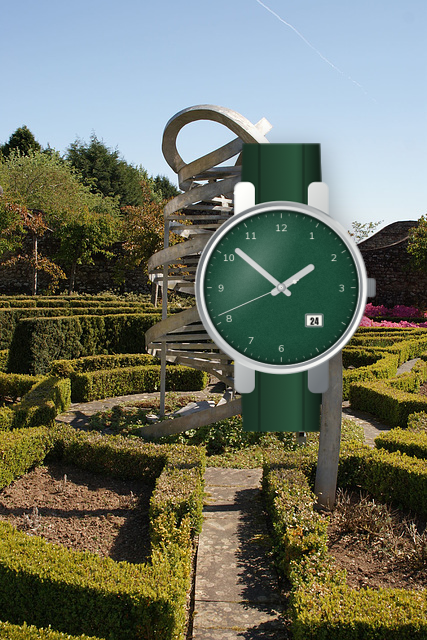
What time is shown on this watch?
1:51:41
